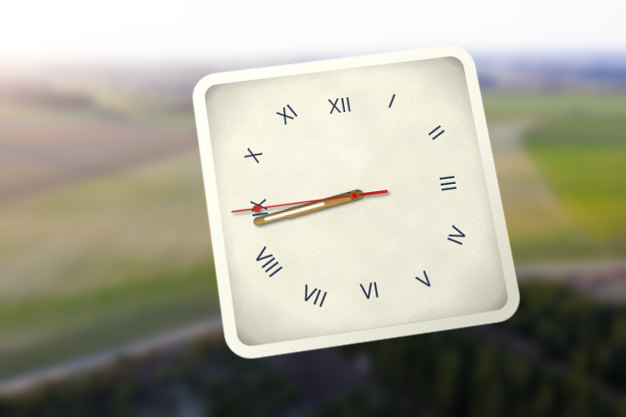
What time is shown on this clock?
8:43:45
